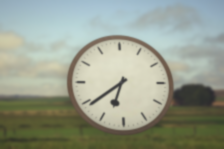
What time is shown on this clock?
6:39
